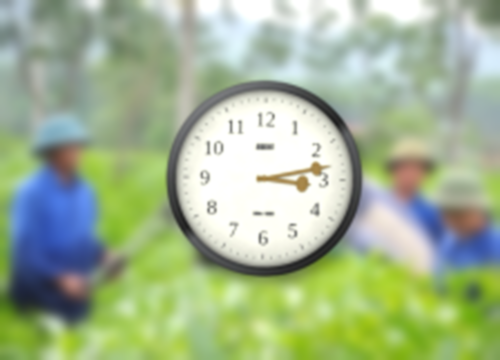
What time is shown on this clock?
3:13
